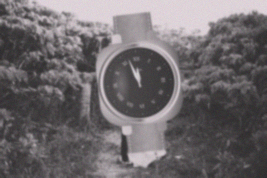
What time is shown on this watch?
11:57
